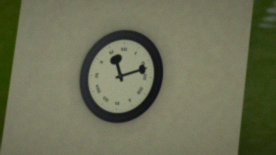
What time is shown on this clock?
11:12
